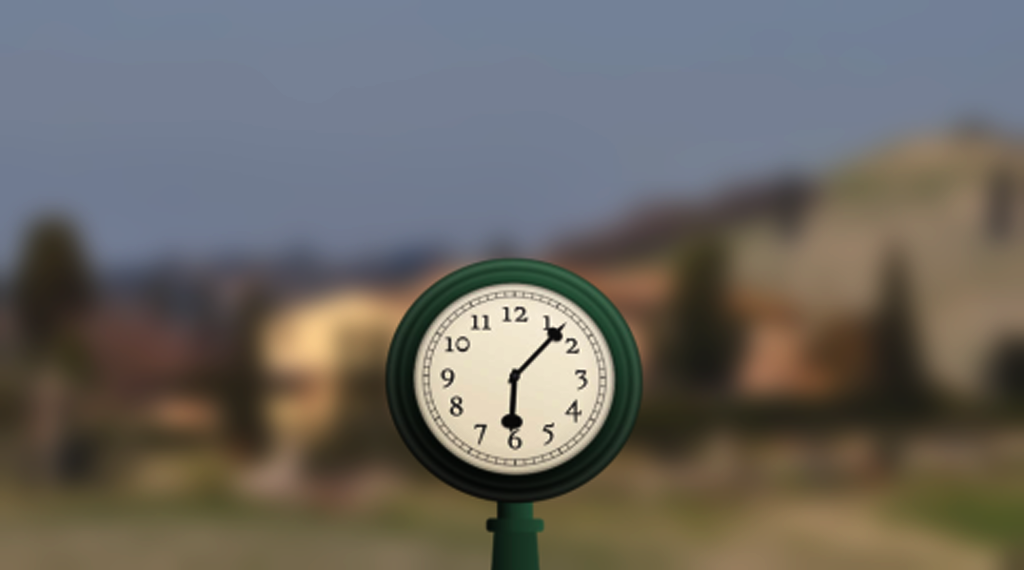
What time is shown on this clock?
6:07
